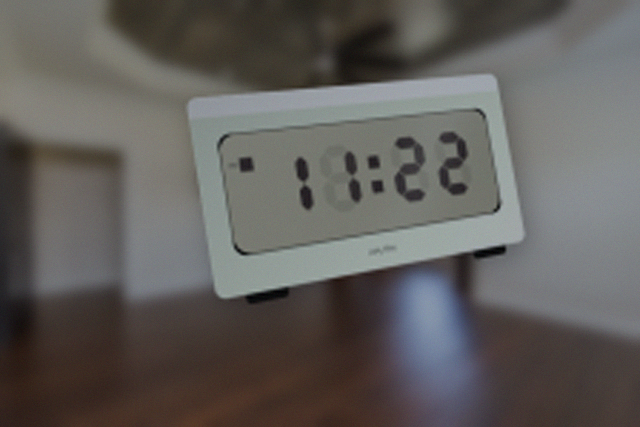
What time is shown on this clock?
11:22
